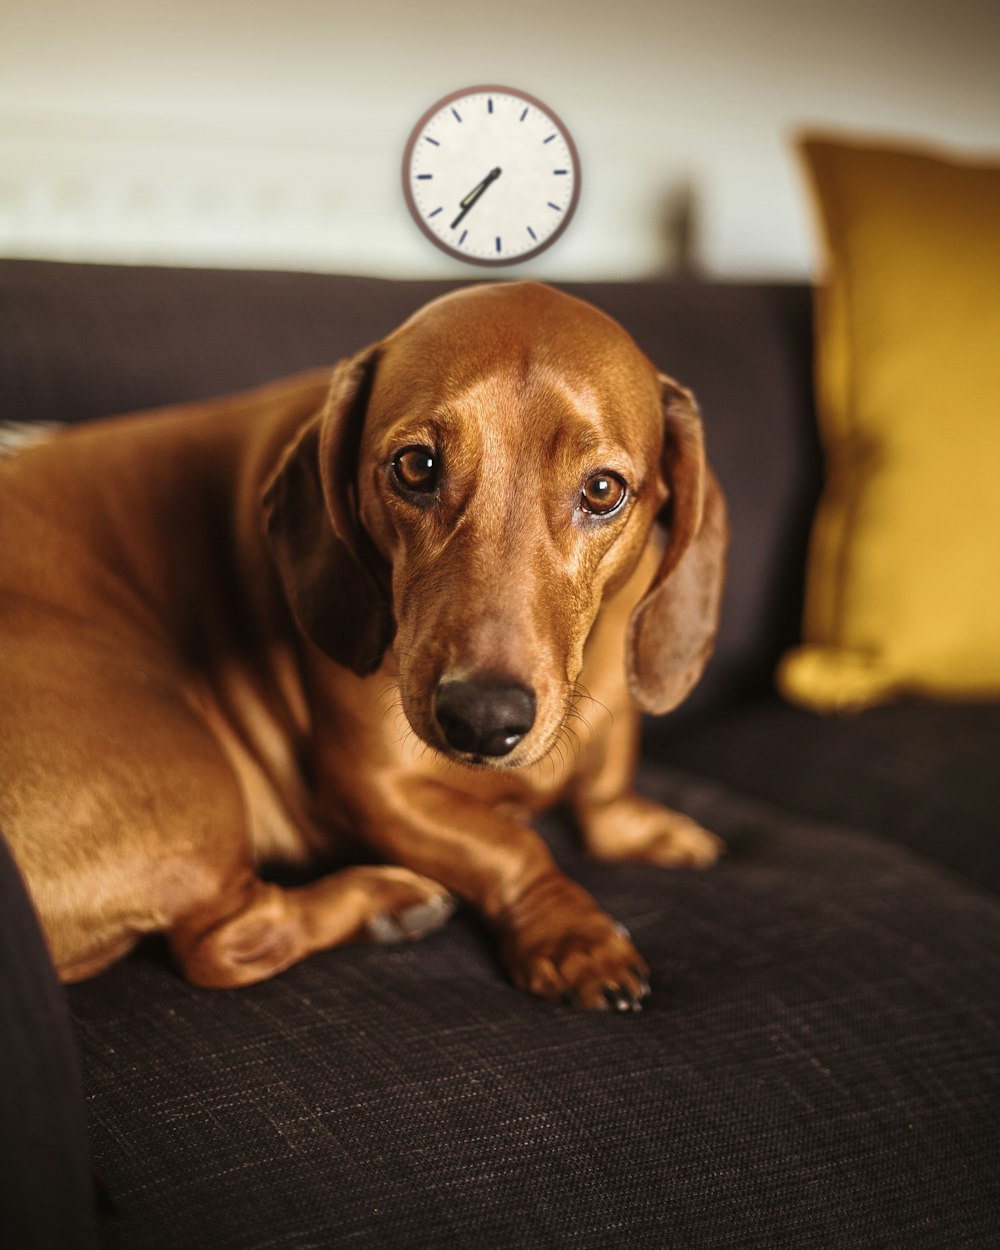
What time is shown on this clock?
7:37
